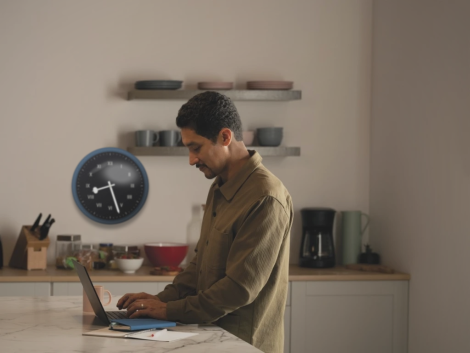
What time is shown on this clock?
8:27
